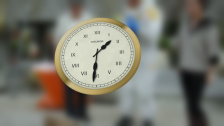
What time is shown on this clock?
1:31
